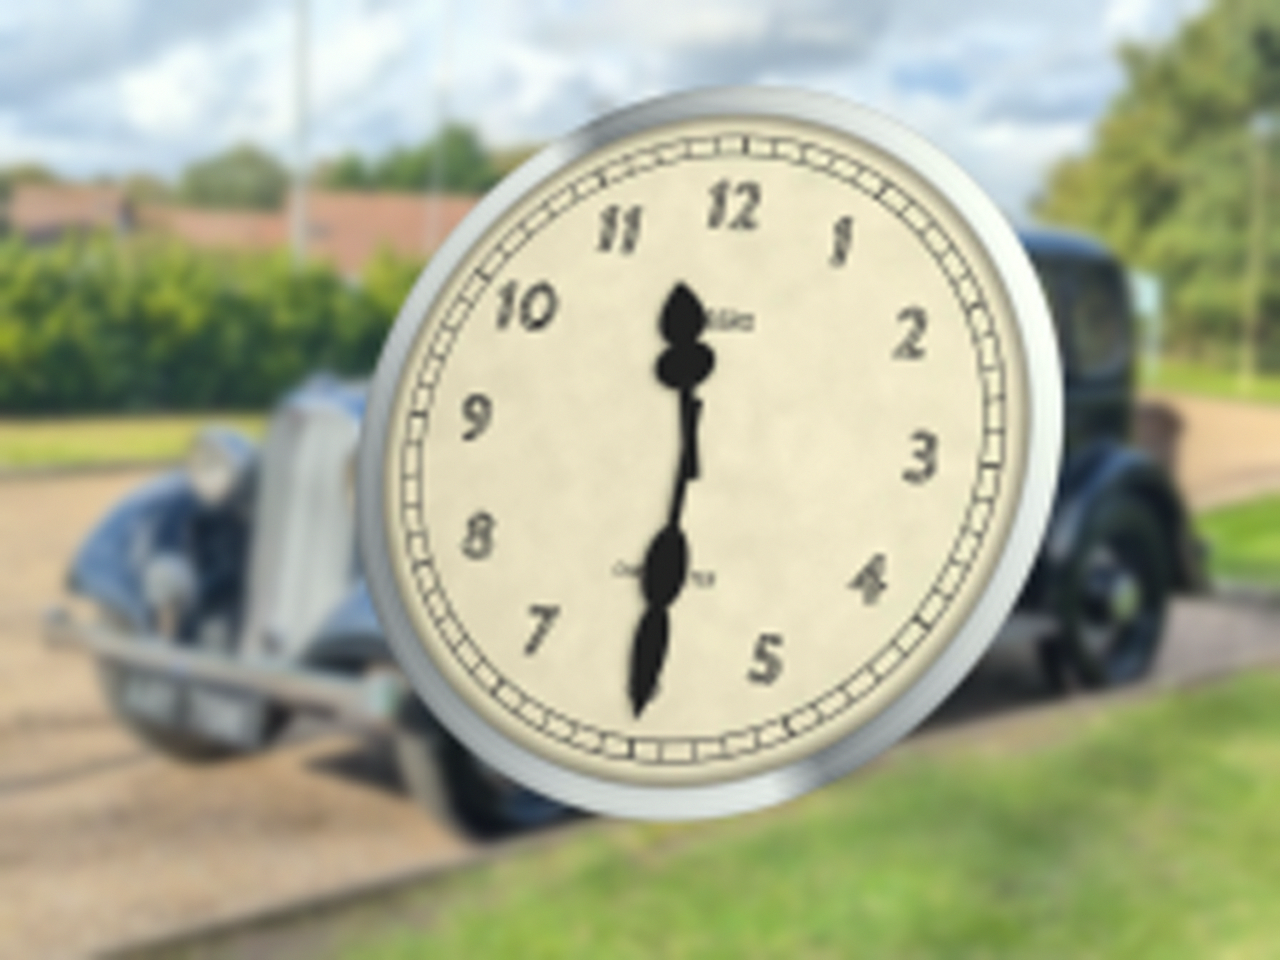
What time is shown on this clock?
11:30
